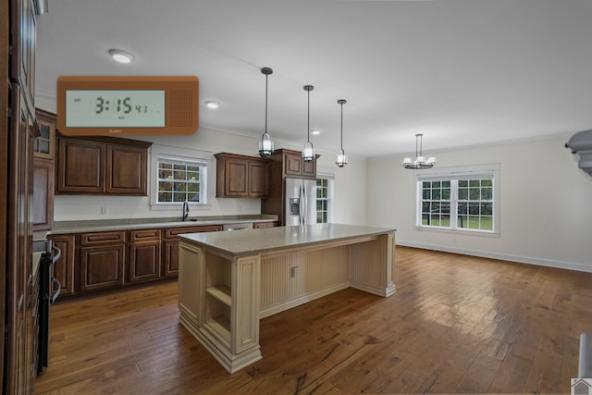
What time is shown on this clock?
3:15:41
